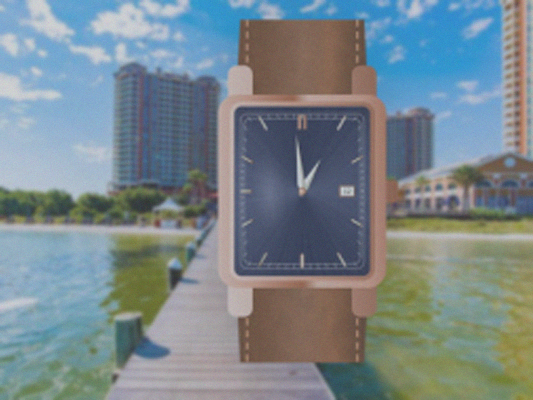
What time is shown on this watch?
12:59
